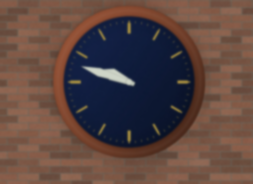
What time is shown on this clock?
9:48
